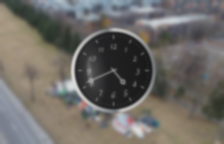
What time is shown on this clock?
4:41
